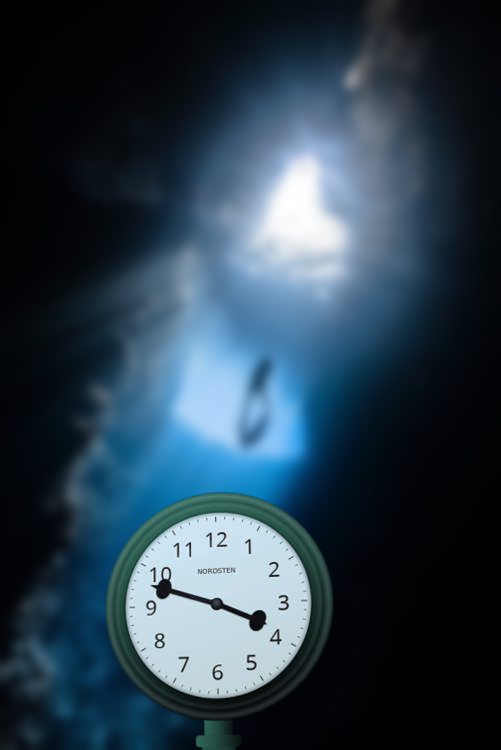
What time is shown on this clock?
3:48
